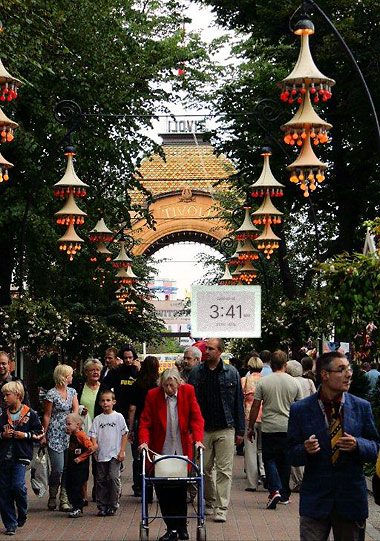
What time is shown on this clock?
3:41
